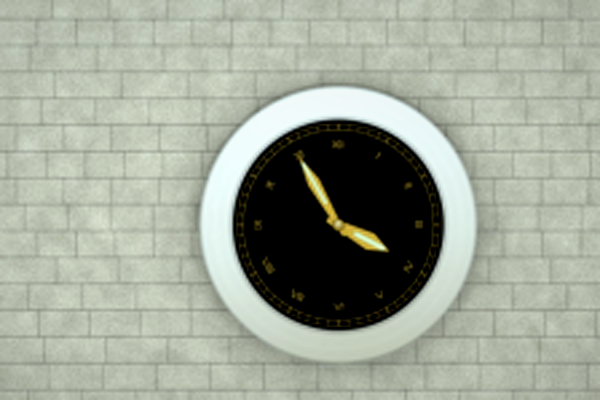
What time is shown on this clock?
3:55
